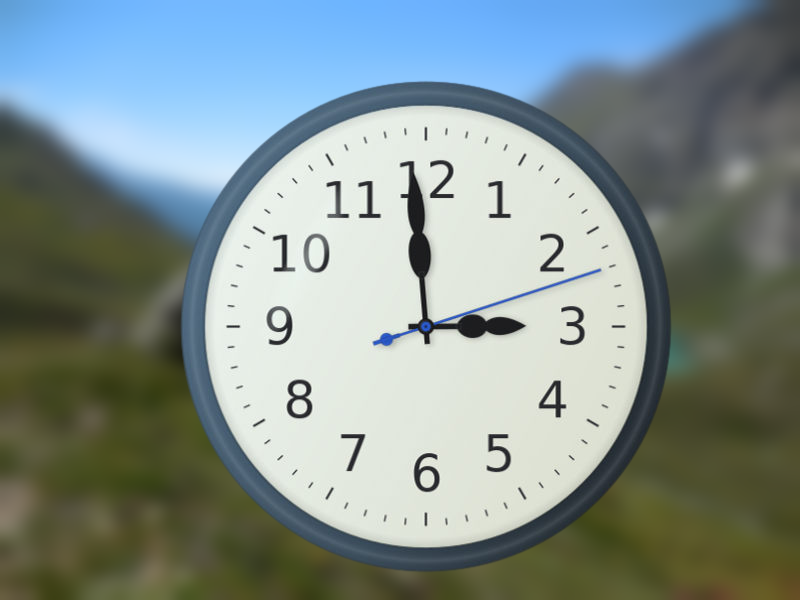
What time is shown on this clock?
2:59:12
